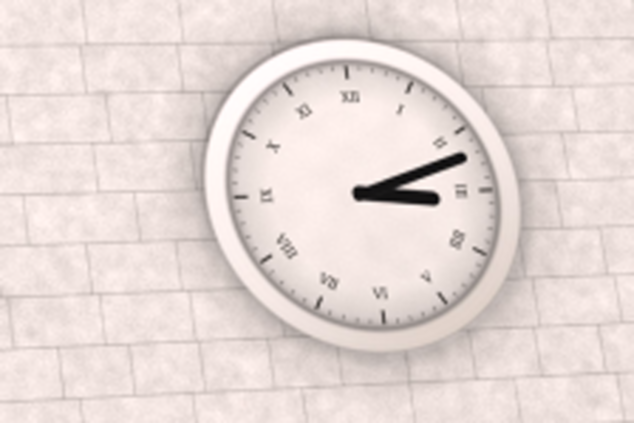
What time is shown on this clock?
3:12
